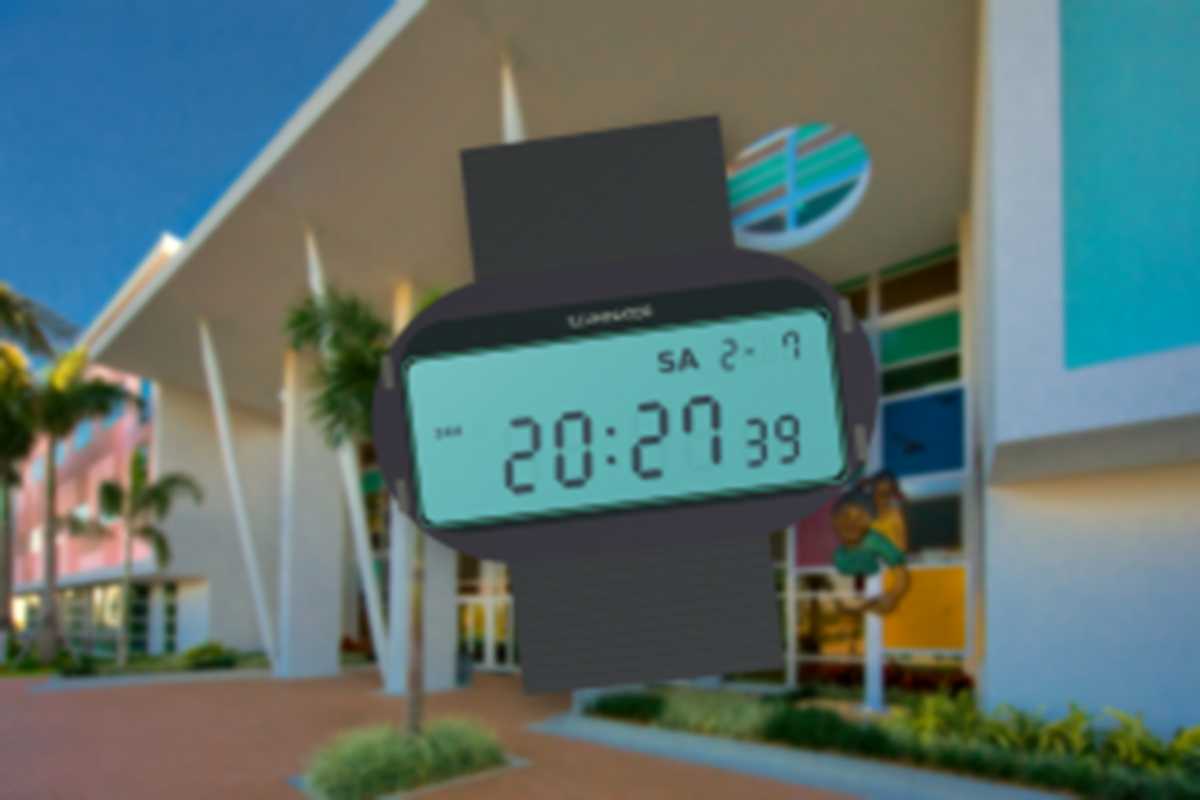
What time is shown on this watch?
20:27:39
